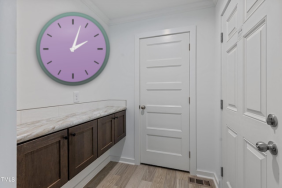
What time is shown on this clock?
2:03
